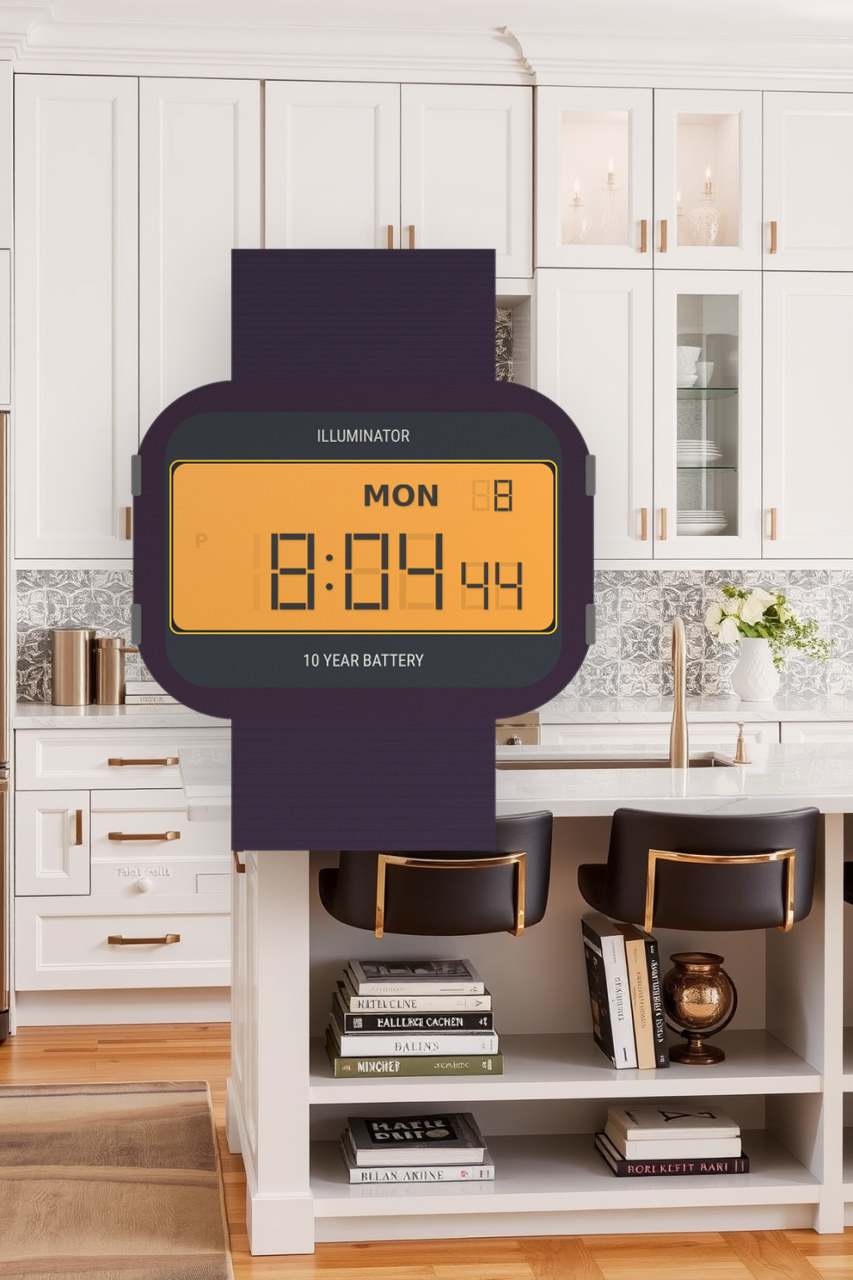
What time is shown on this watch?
8:04:44
